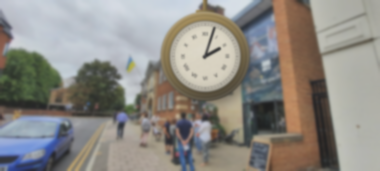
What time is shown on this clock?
2:03
